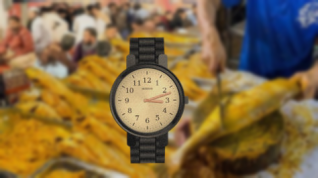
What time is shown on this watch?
3:12
